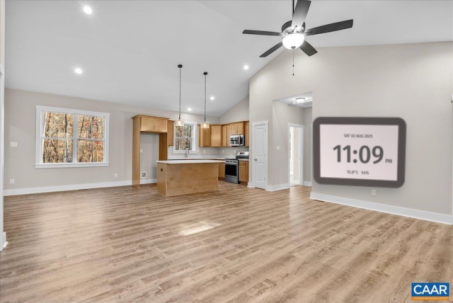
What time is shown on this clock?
11:09
